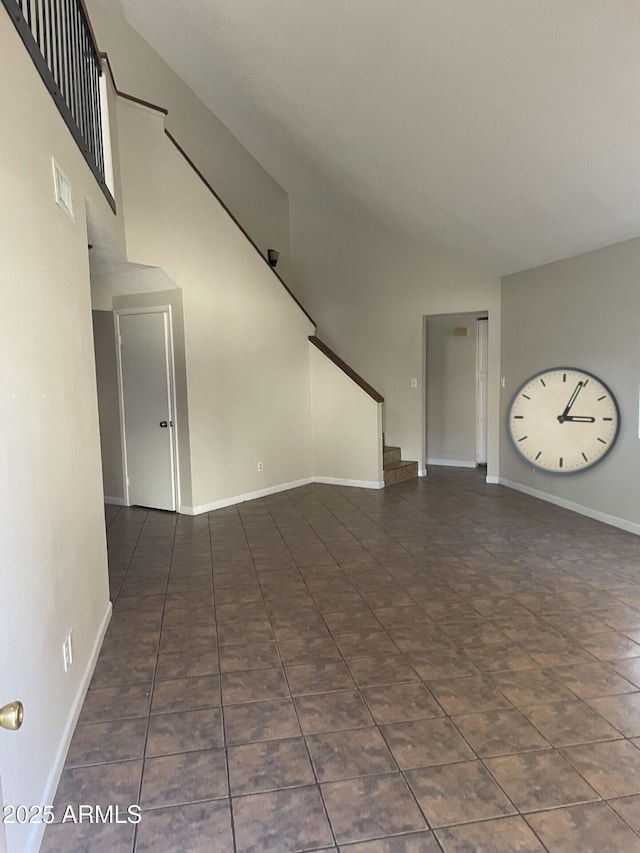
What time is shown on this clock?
3:04
